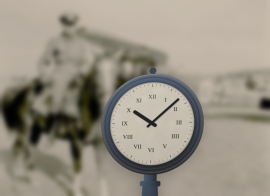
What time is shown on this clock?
10:08
